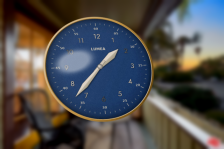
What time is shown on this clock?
1:37
